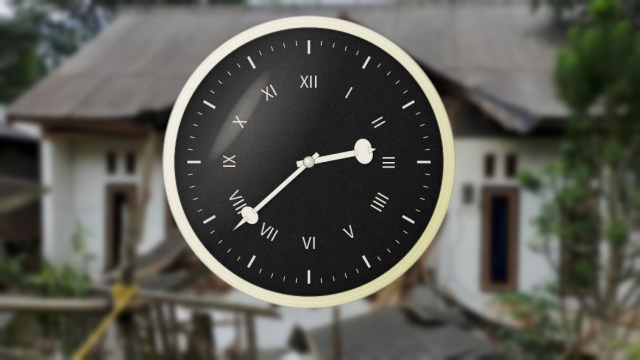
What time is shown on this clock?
2:38
